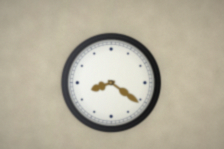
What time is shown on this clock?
8:21
